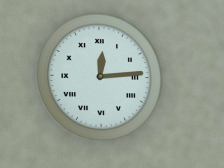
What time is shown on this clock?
12:14
